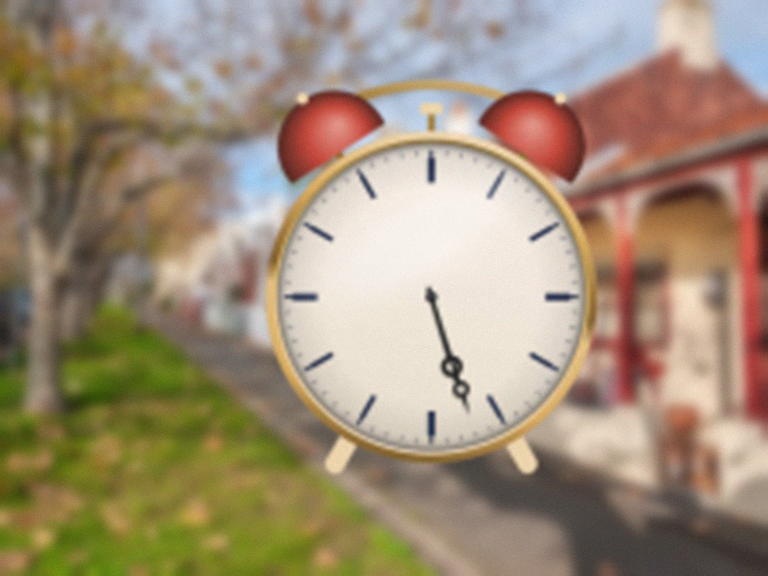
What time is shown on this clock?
5:27
